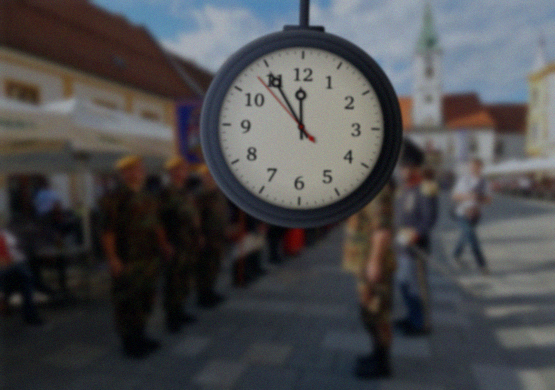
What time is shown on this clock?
11:54:53
